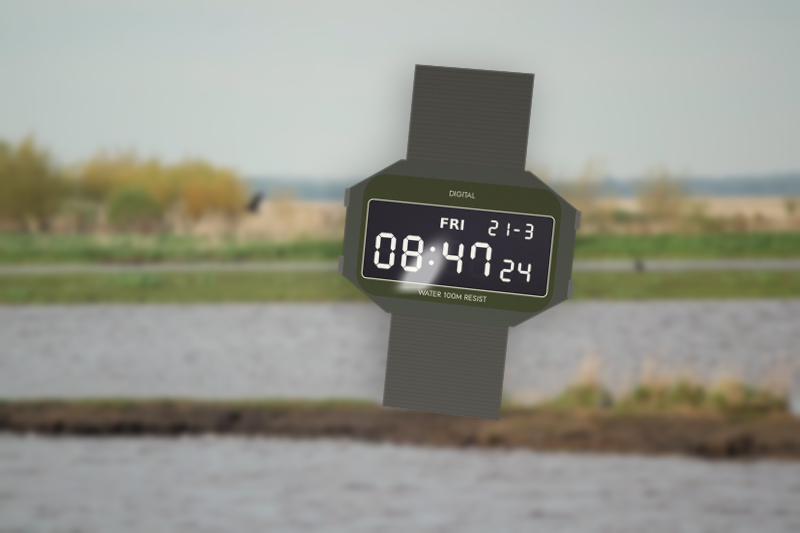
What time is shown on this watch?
8:47:24
